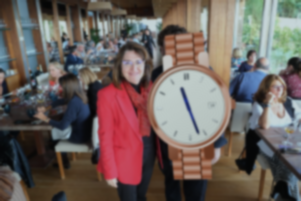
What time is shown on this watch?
11:27
